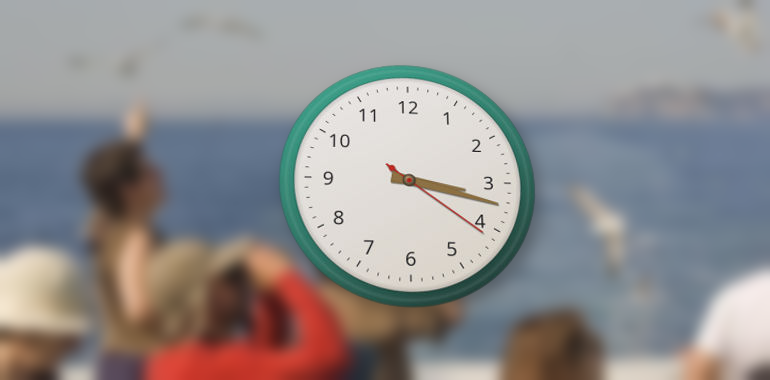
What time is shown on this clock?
3:17:21
